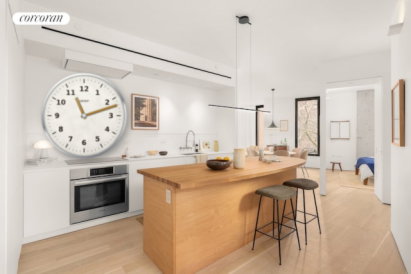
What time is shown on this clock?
11:12
